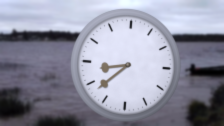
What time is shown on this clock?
8:38
